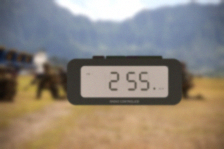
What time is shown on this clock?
2:55
